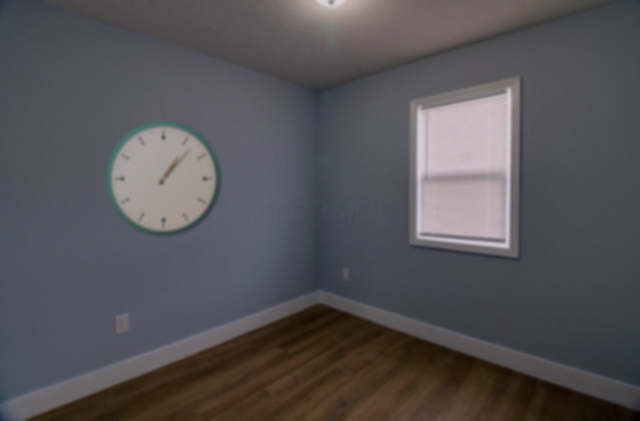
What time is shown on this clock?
1:07
